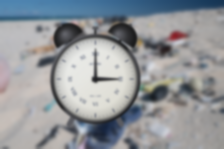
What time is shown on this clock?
3:00
